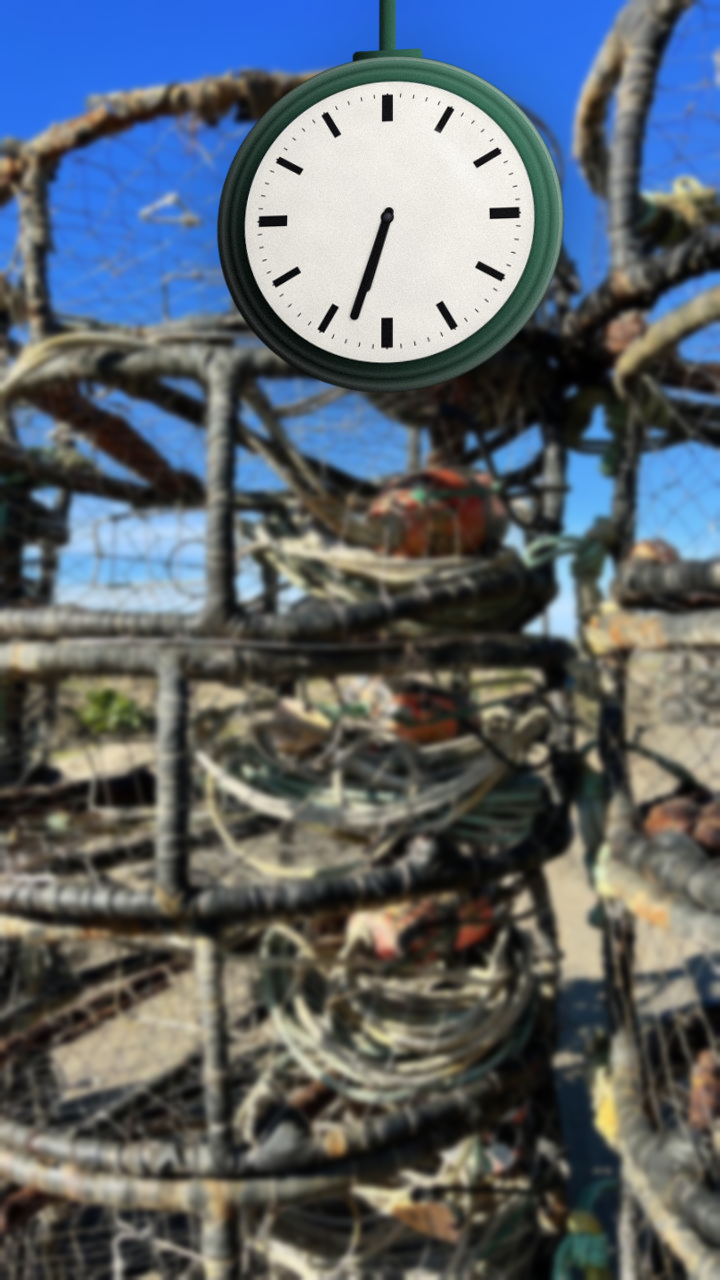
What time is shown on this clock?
6:33
